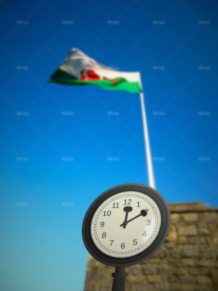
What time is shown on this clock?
12:10
